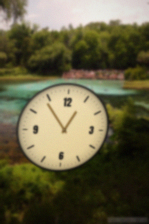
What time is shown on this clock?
12:54
